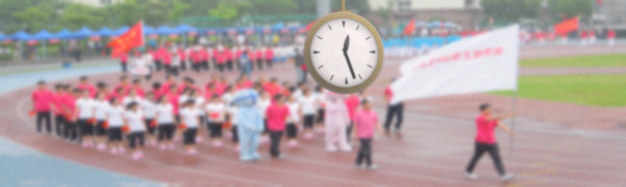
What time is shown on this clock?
12:27
